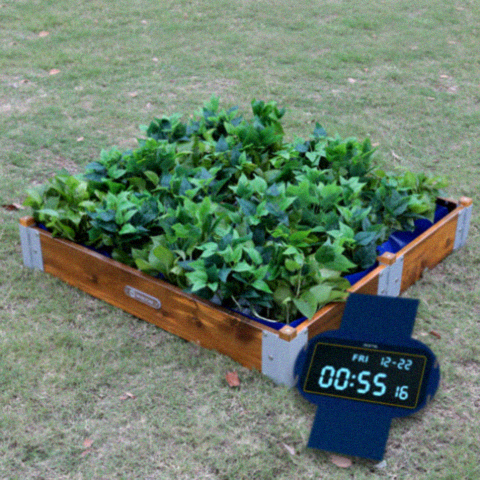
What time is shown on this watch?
0:55:16
